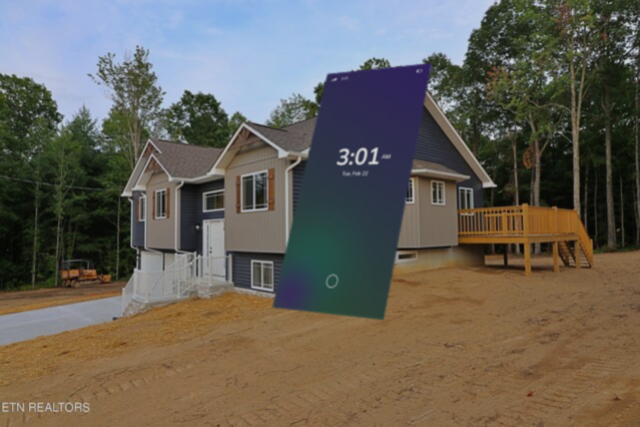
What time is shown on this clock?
3:01
